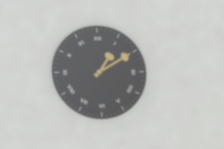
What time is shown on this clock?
1:10
